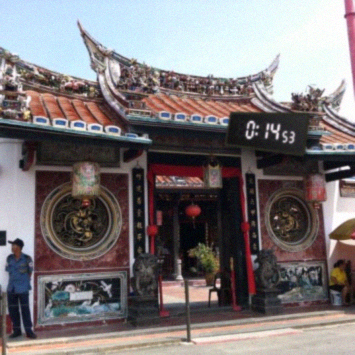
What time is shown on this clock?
0:14
